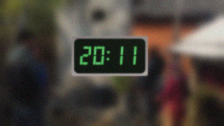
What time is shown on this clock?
20:11
